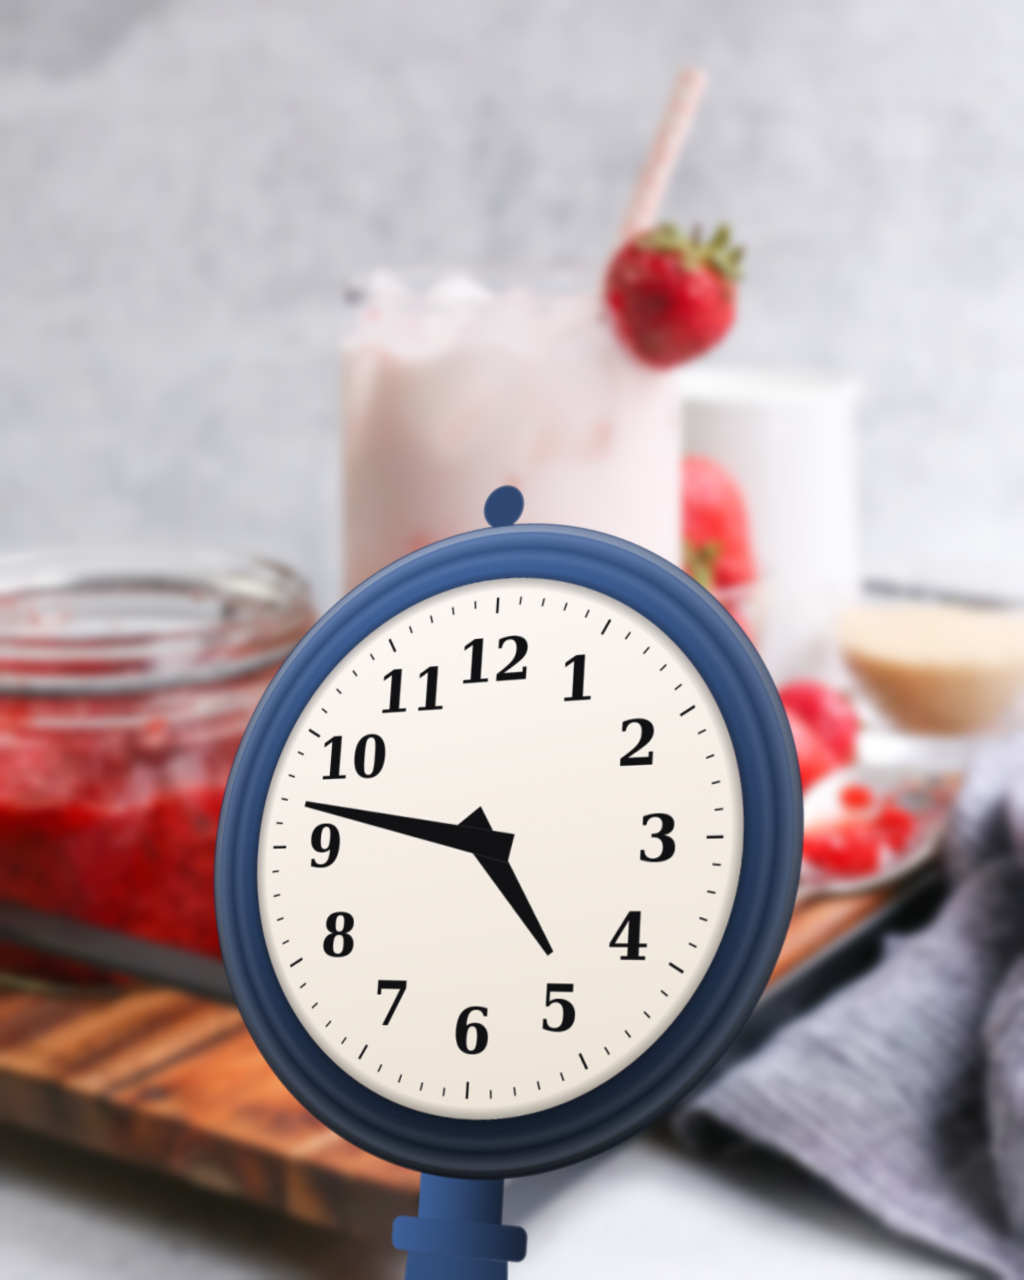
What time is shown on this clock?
4:47
